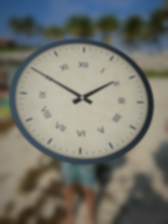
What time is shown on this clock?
1:50
